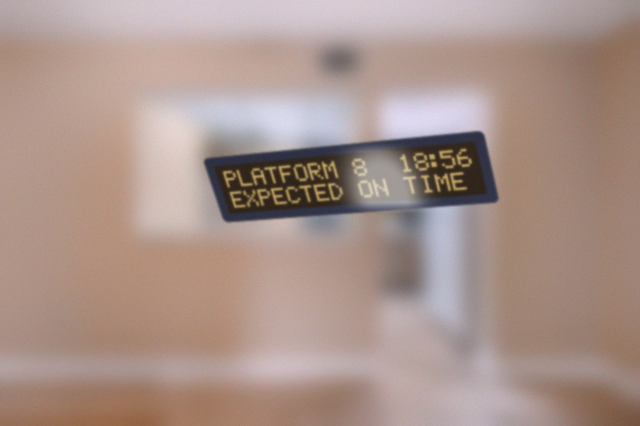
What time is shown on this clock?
18:56
